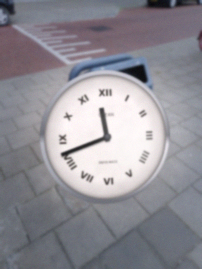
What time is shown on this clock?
11:42
